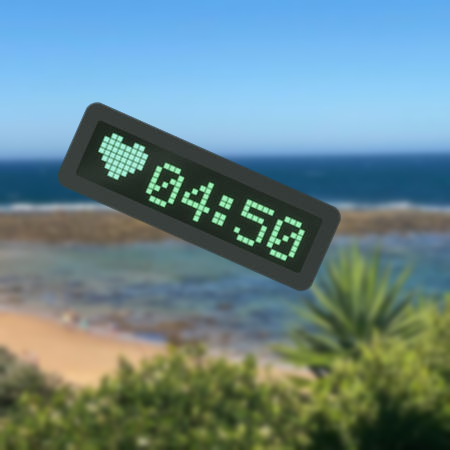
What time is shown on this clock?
4:50
